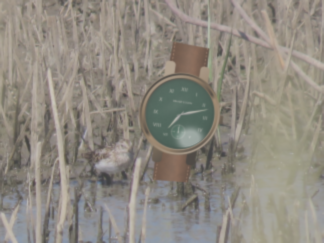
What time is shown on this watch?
7:12
